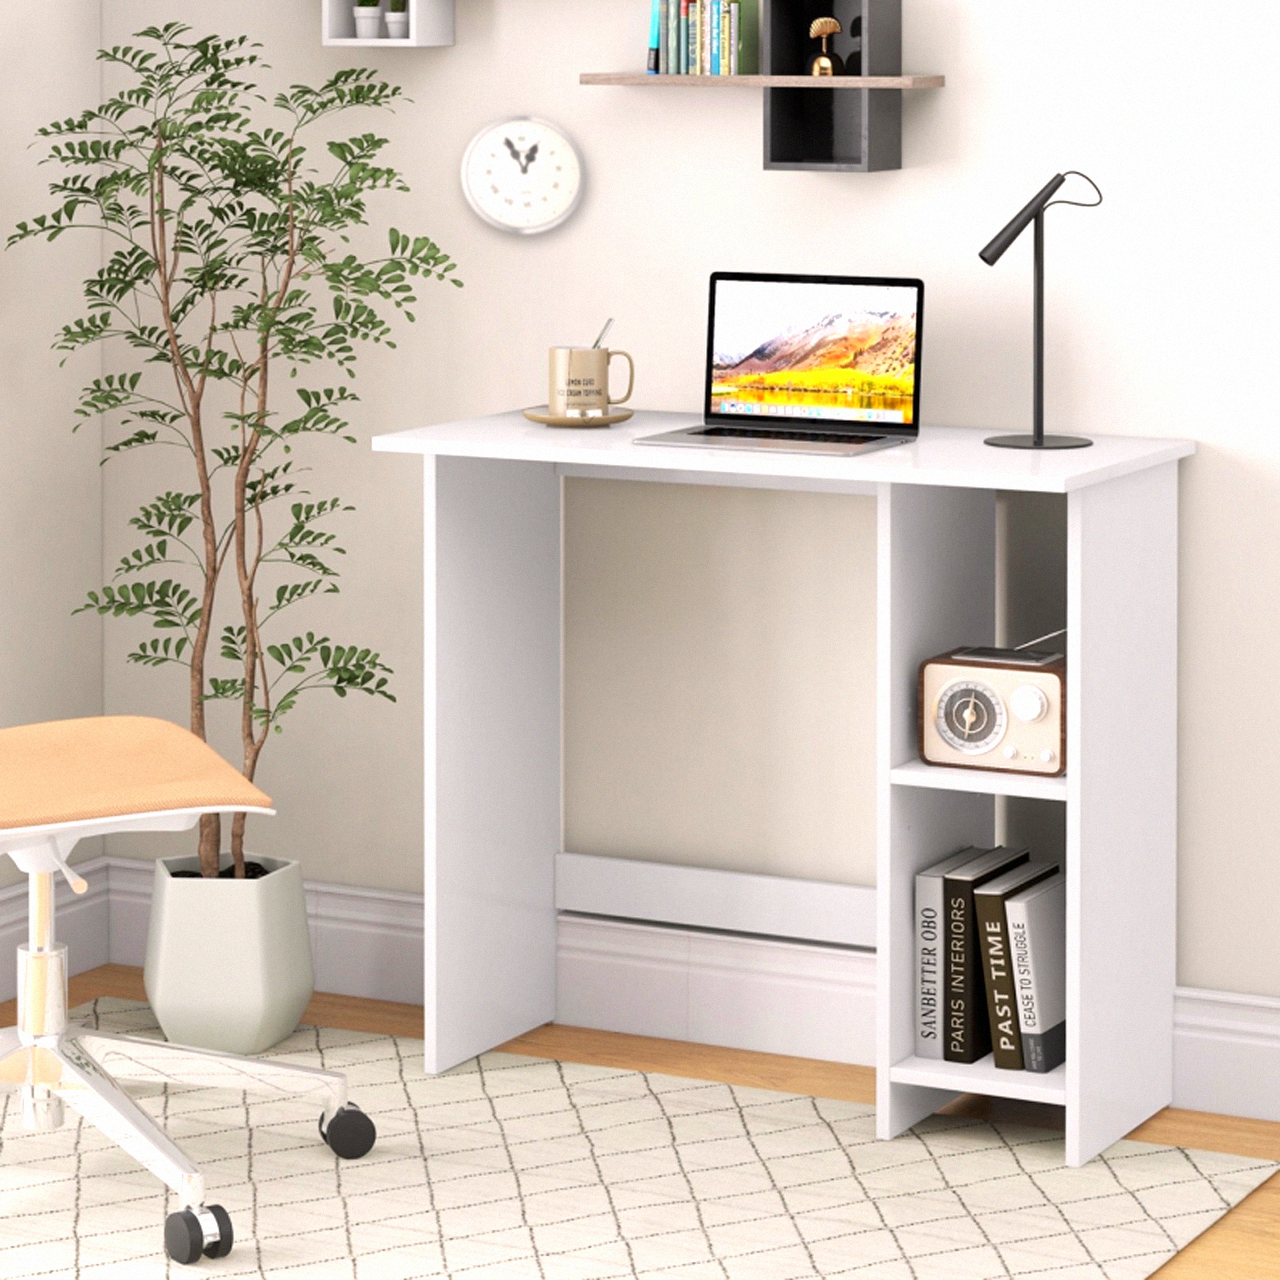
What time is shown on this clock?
12:56
